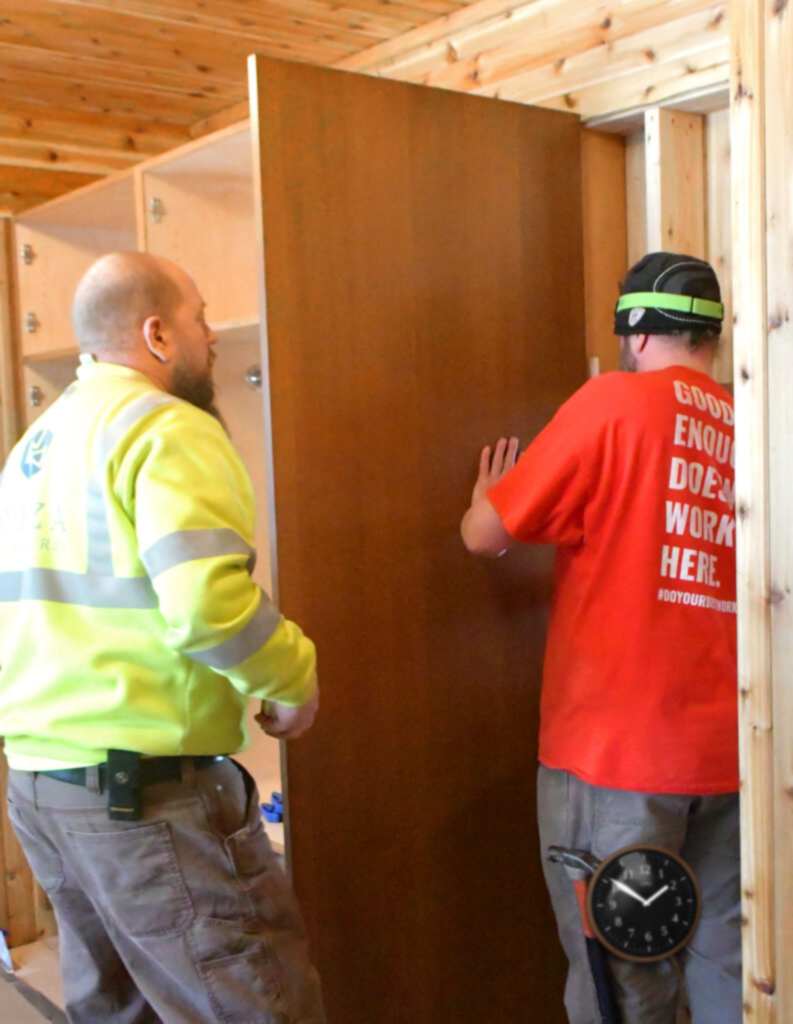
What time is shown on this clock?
1:51
